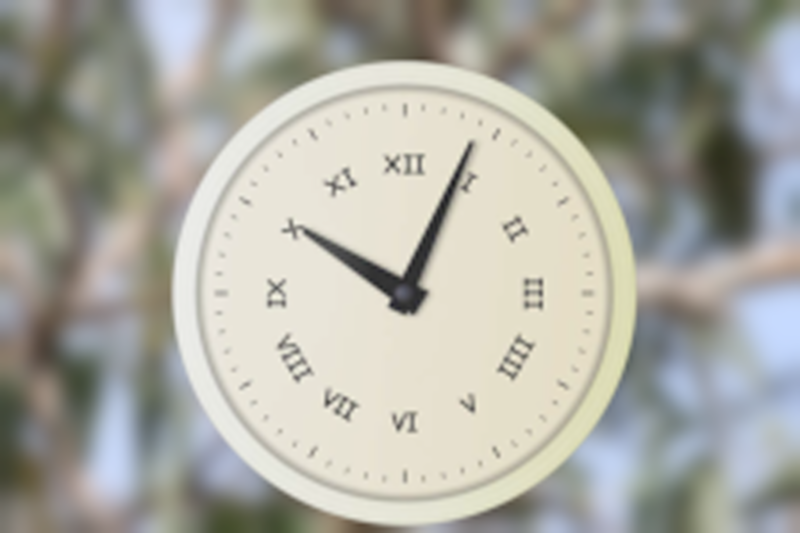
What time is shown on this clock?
10:04
